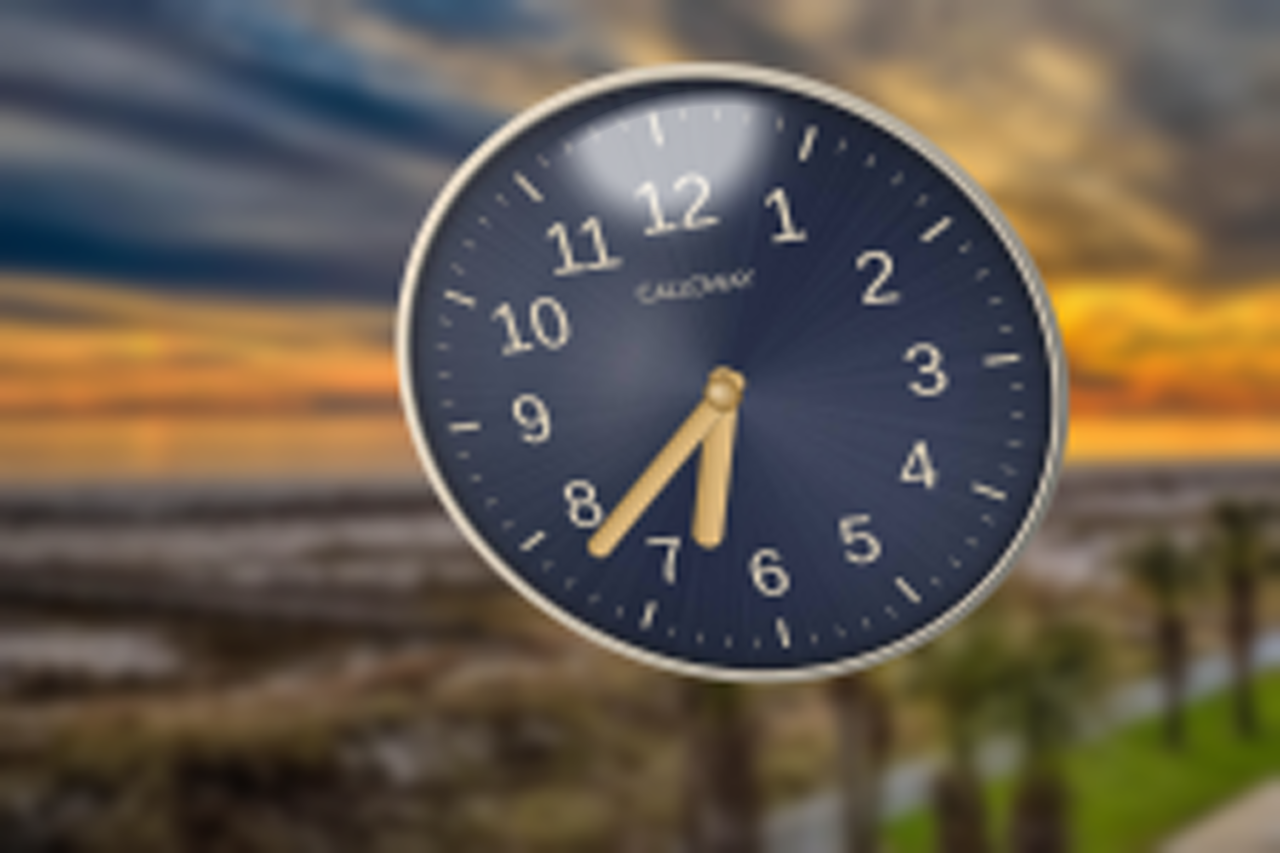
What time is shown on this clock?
6:38
